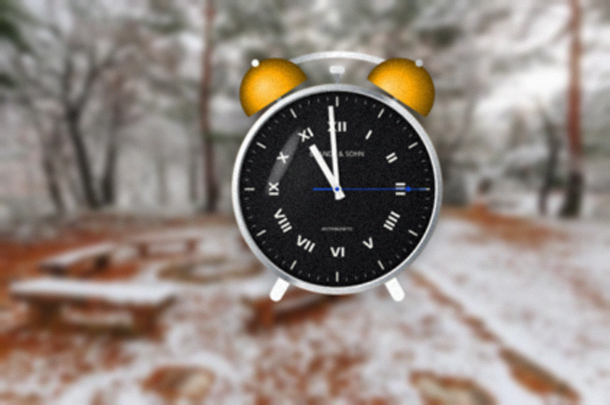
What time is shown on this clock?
10:59:15
